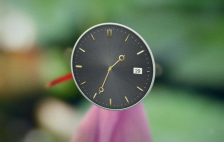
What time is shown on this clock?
1:34
